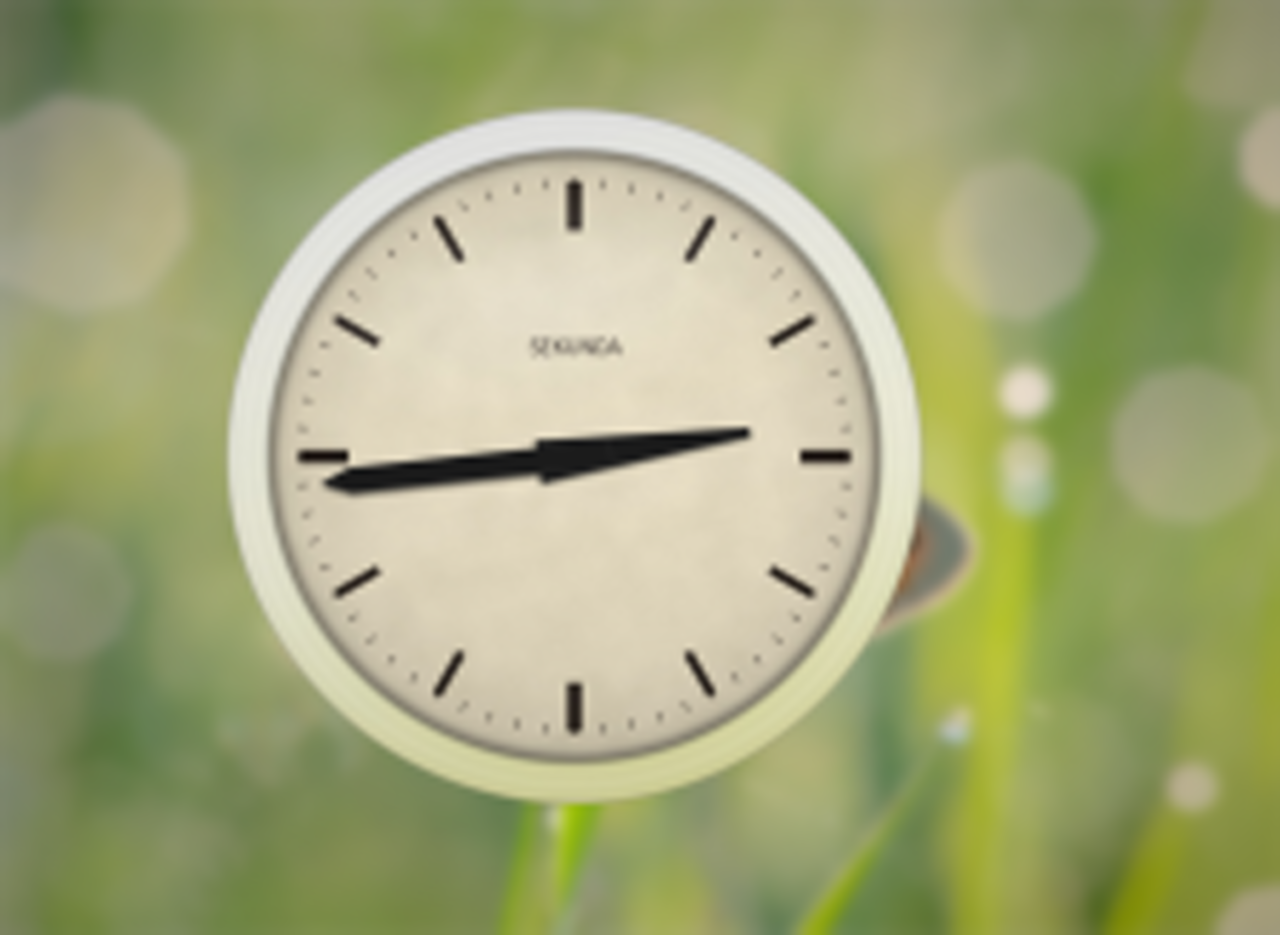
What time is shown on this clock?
2:44
